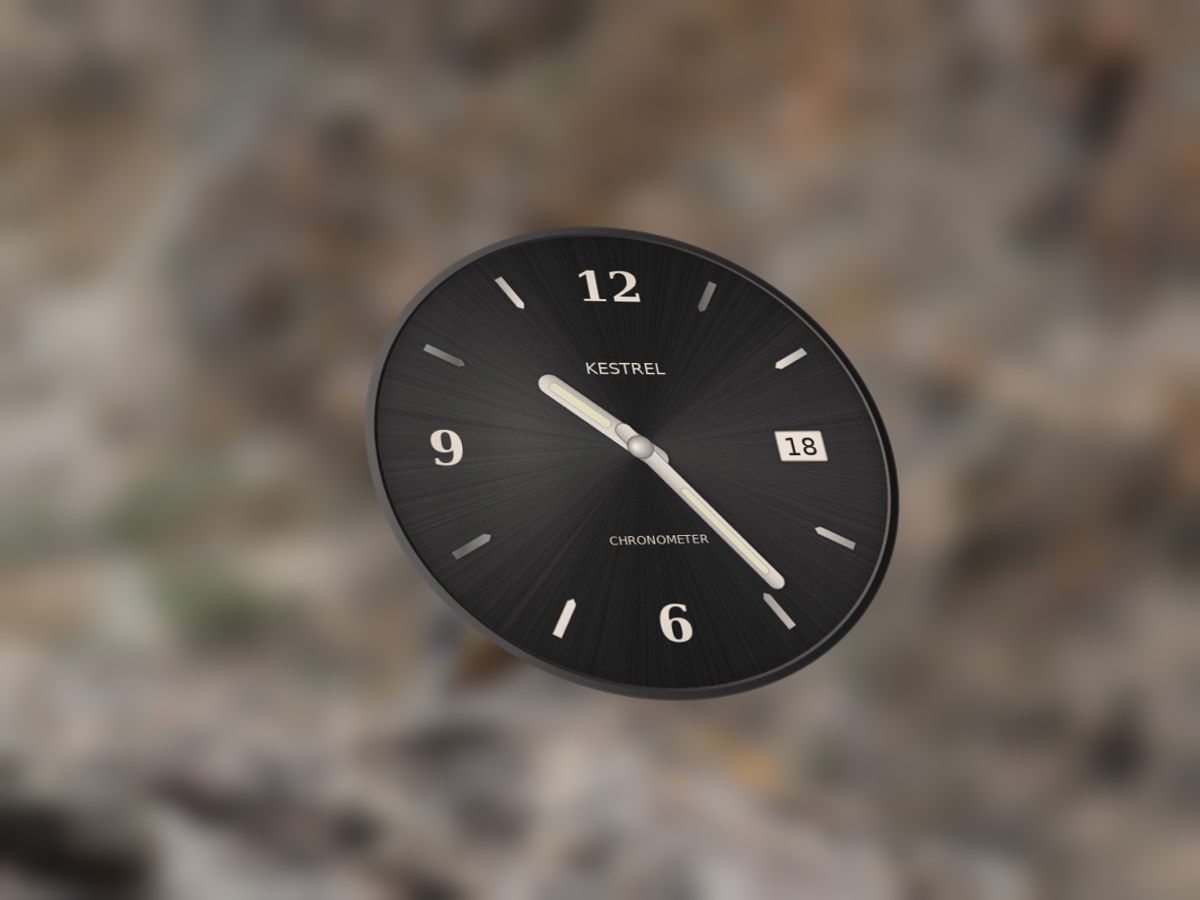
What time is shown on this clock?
10:24
